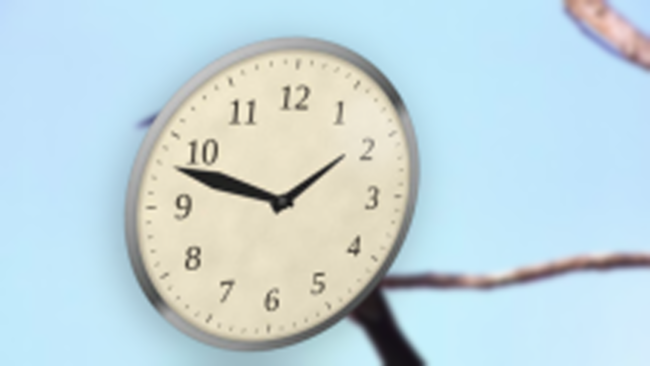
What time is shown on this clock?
1:48
